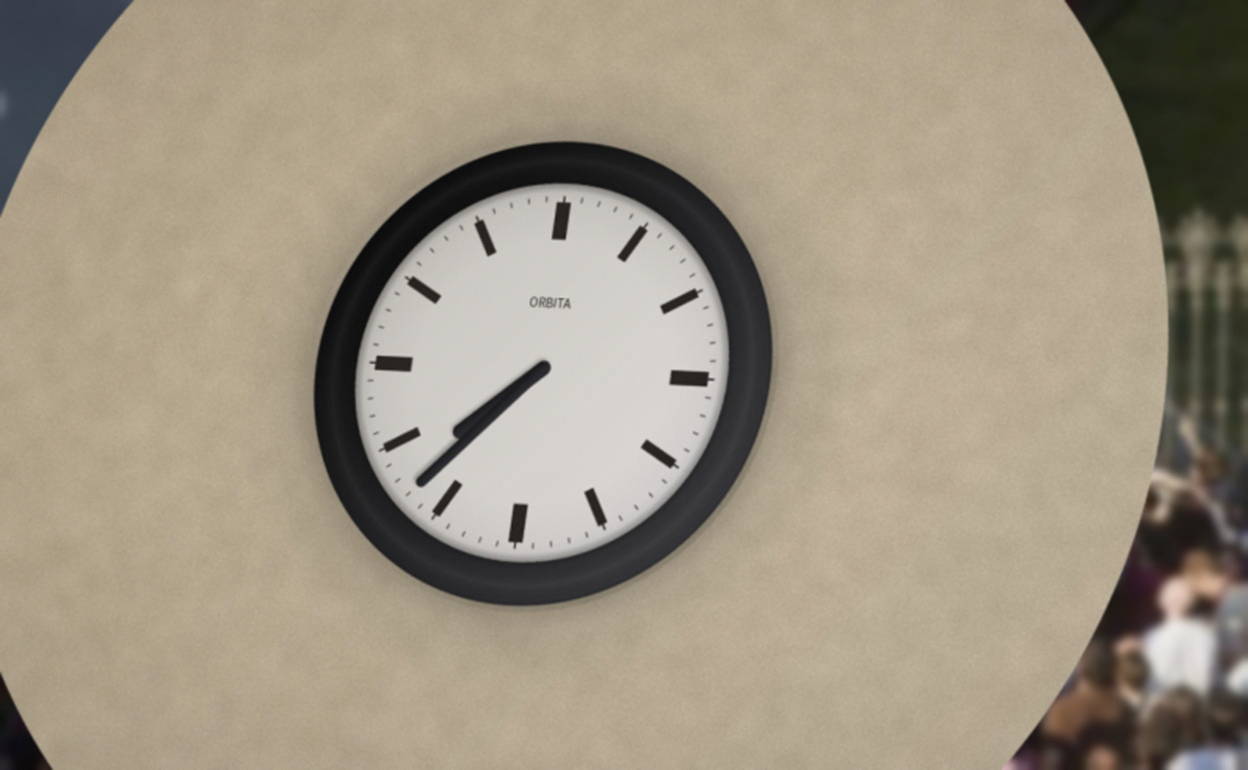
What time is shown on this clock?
7:37
